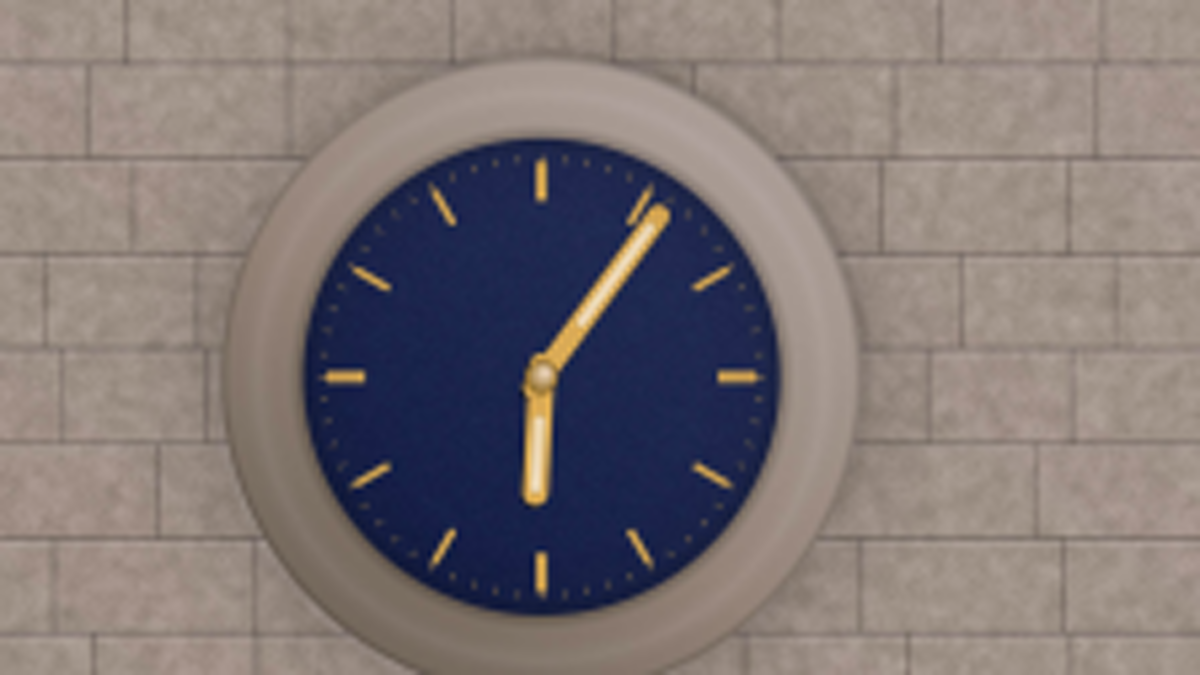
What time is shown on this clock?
6:06
